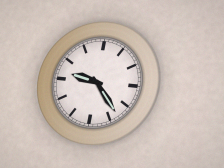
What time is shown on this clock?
9:23
